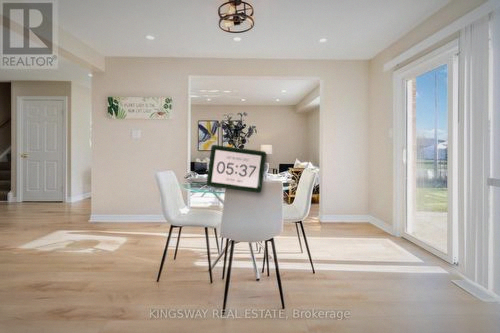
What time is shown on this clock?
5:37
